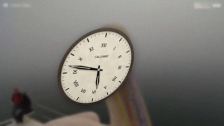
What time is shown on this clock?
5:47
